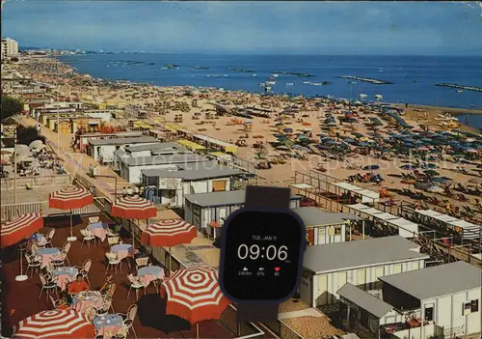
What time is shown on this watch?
9:06
